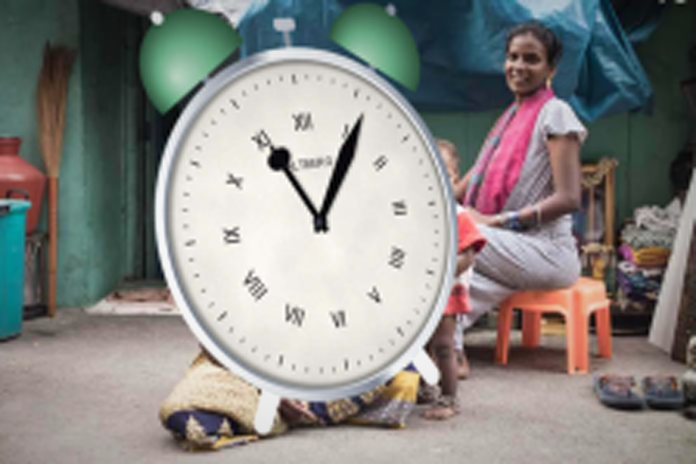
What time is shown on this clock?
11:06
